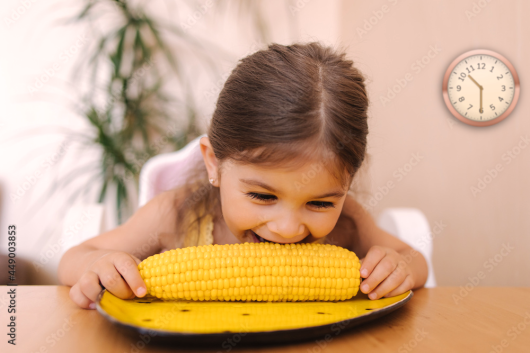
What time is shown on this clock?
10:30
